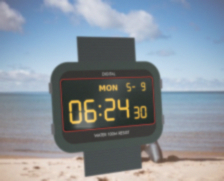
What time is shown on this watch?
6:24:30
